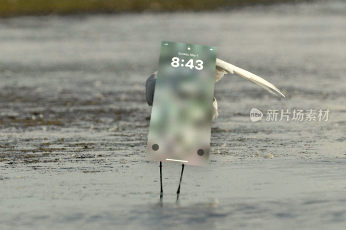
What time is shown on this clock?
8:43
